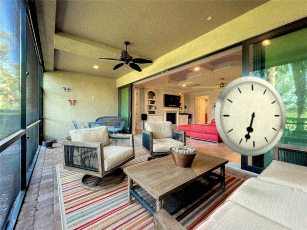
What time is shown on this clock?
6:33
